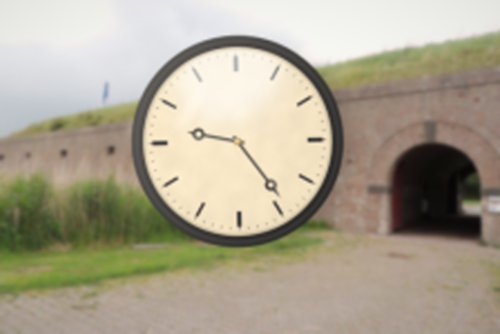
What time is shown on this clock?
9:24
